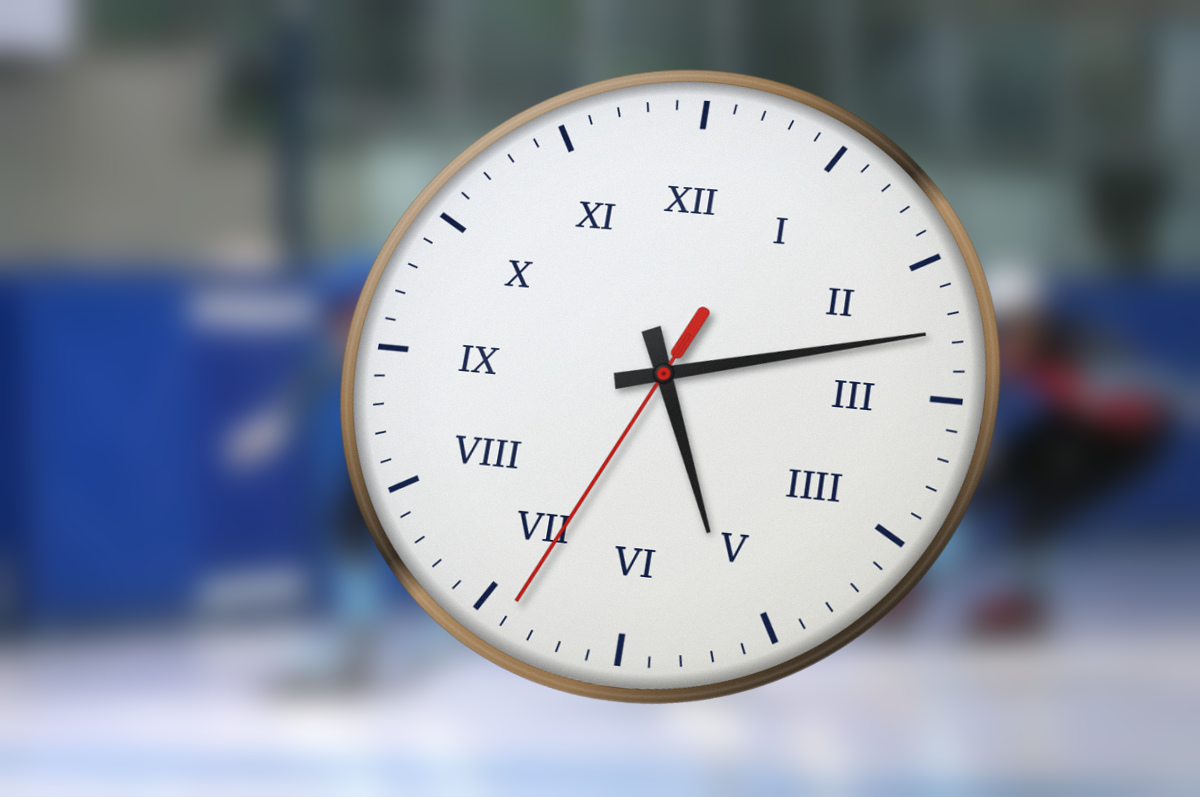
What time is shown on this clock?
5:12:34
